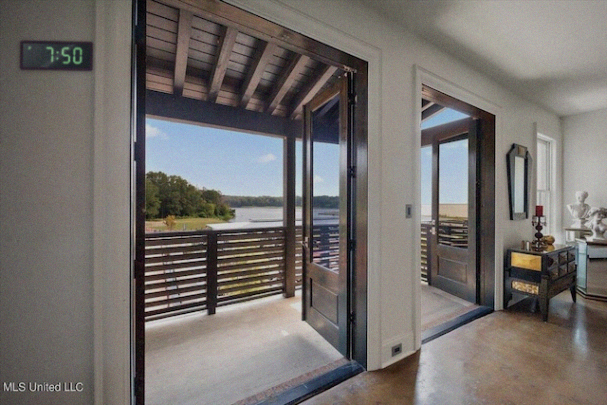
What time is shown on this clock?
7:50
